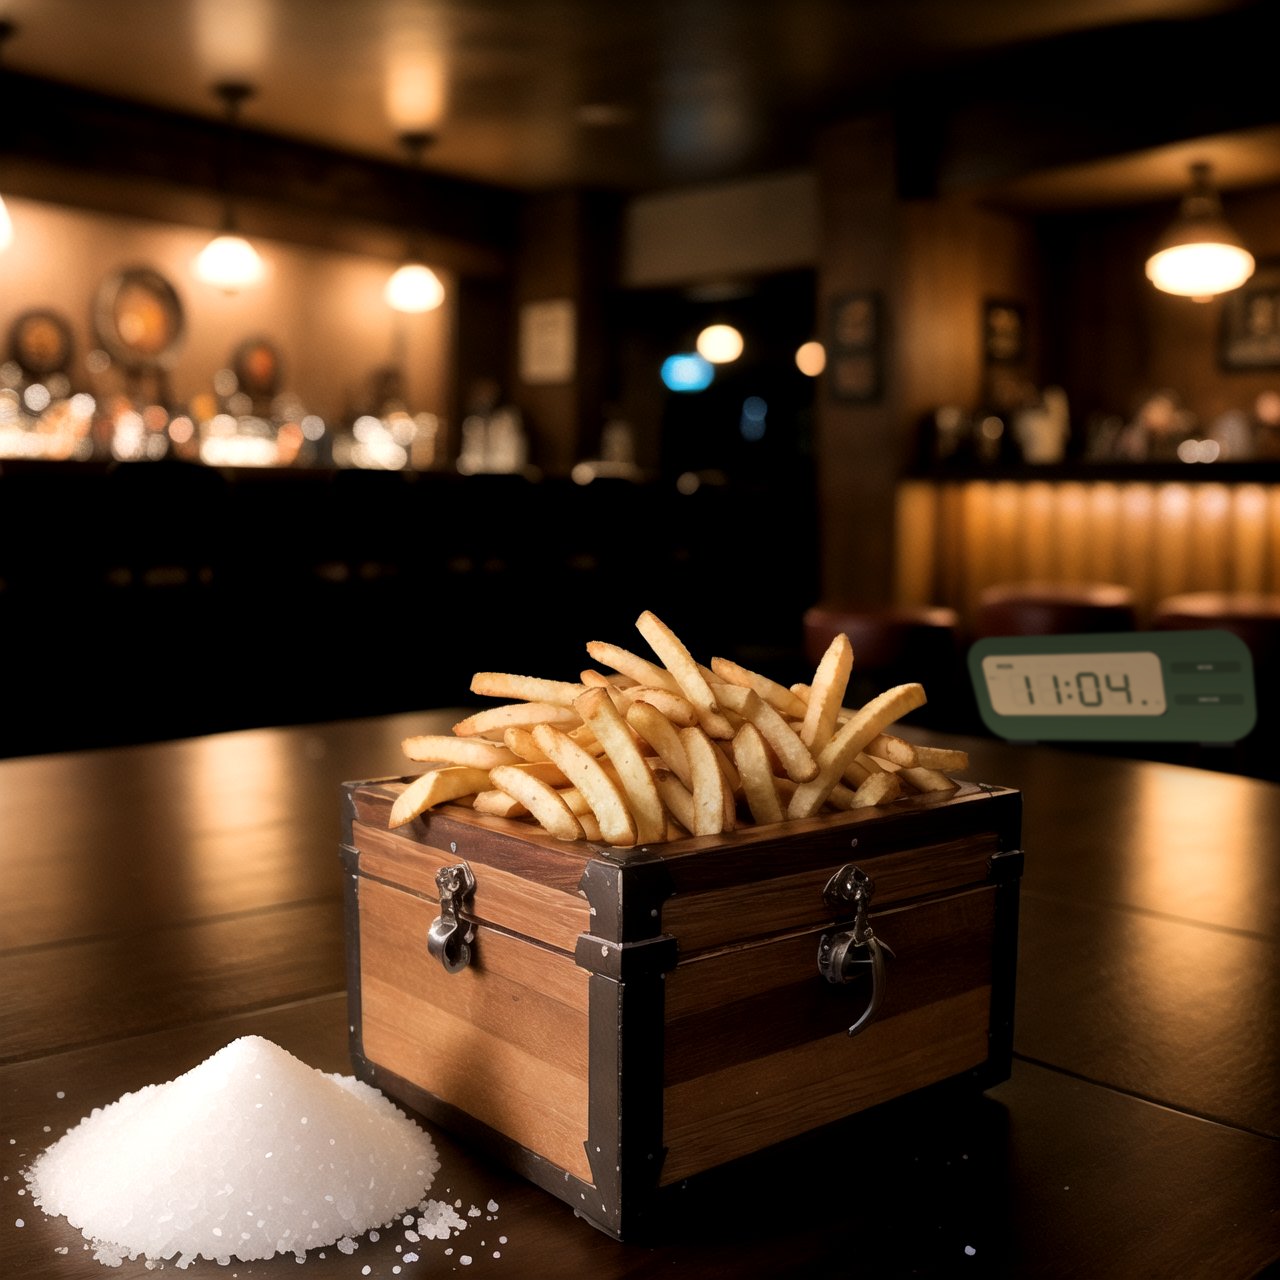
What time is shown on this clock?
11:04
